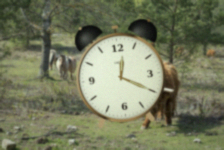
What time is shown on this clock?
12:20
